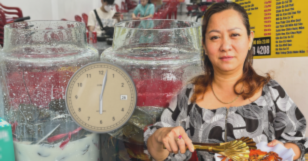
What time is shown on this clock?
6:02
